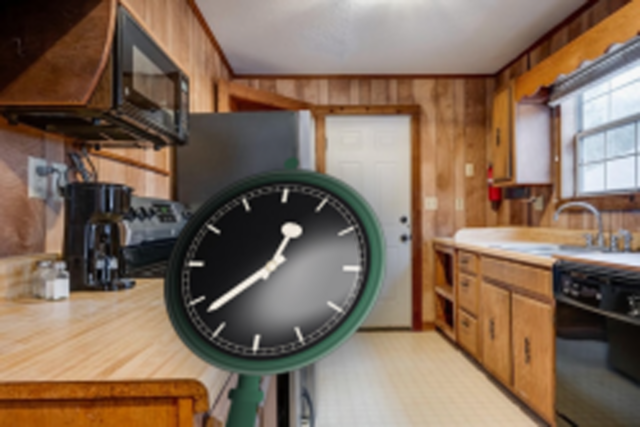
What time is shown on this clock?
12:38
